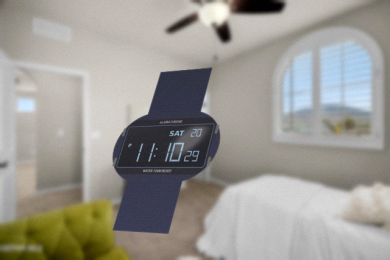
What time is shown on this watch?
11:10:29
